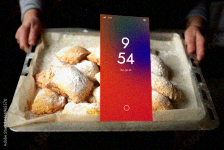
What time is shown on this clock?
9:54
